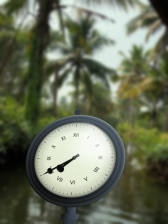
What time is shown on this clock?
7:40
